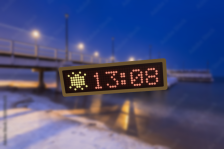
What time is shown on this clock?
13:08
